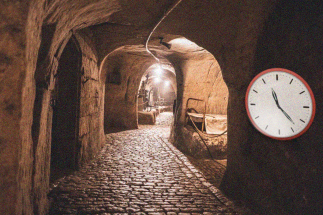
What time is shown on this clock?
11:23
